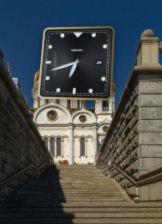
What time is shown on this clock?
6:42
